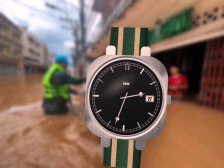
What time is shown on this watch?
2:33
